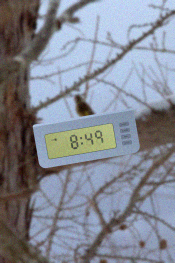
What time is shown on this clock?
8:49
